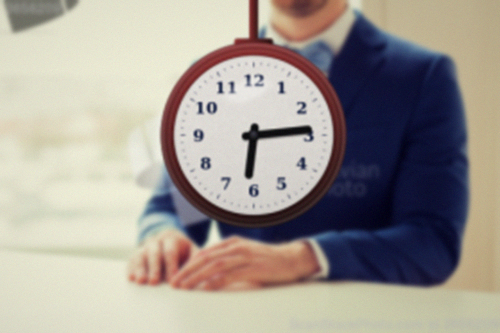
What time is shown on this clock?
6:14
